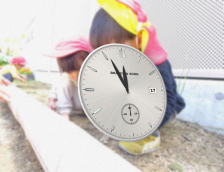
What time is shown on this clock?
11:56
